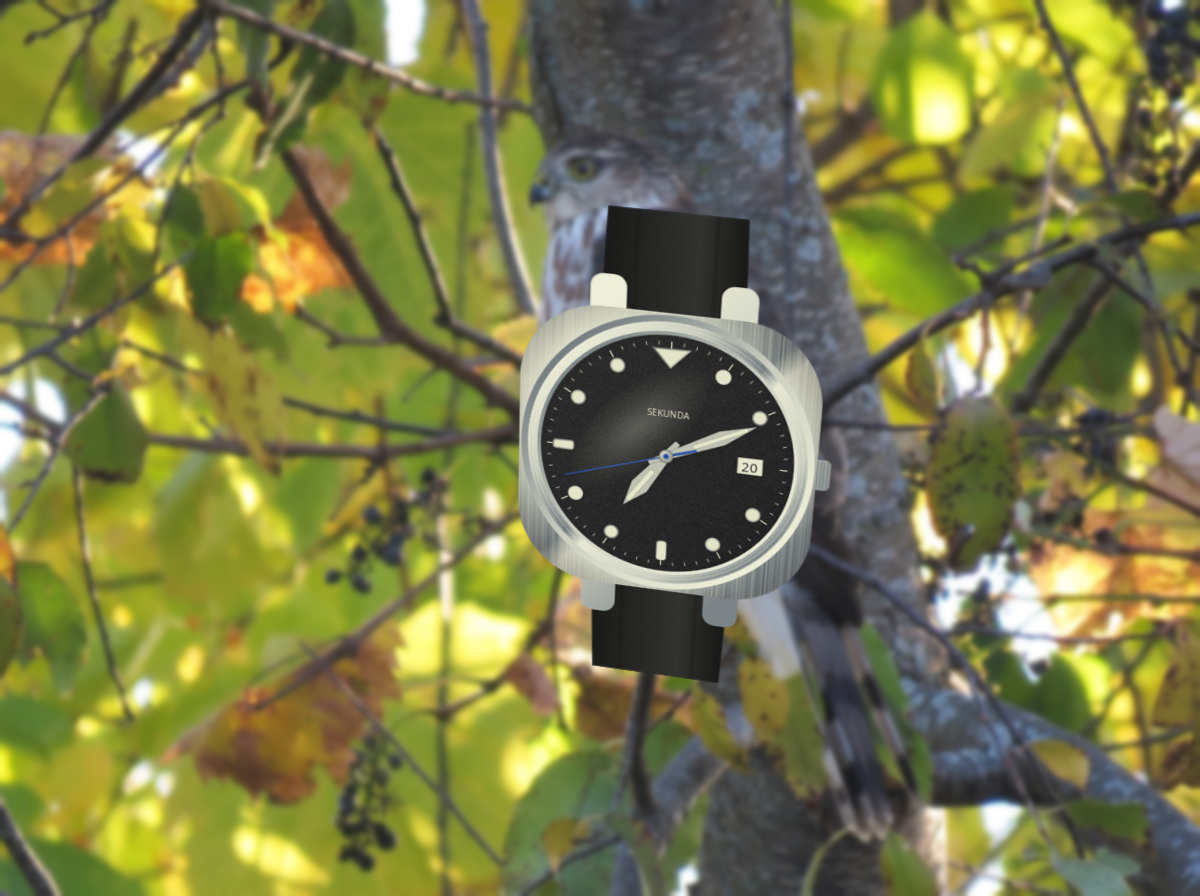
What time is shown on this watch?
7:10:42
